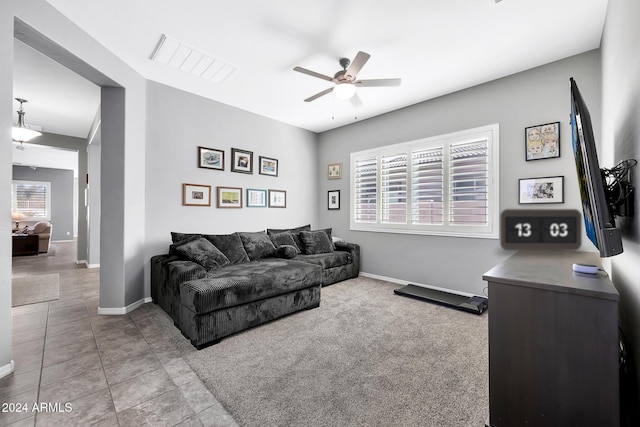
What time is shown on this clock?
13:03
